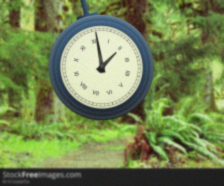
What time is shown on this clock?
2:01
